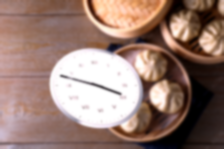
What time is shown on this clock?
3:48
